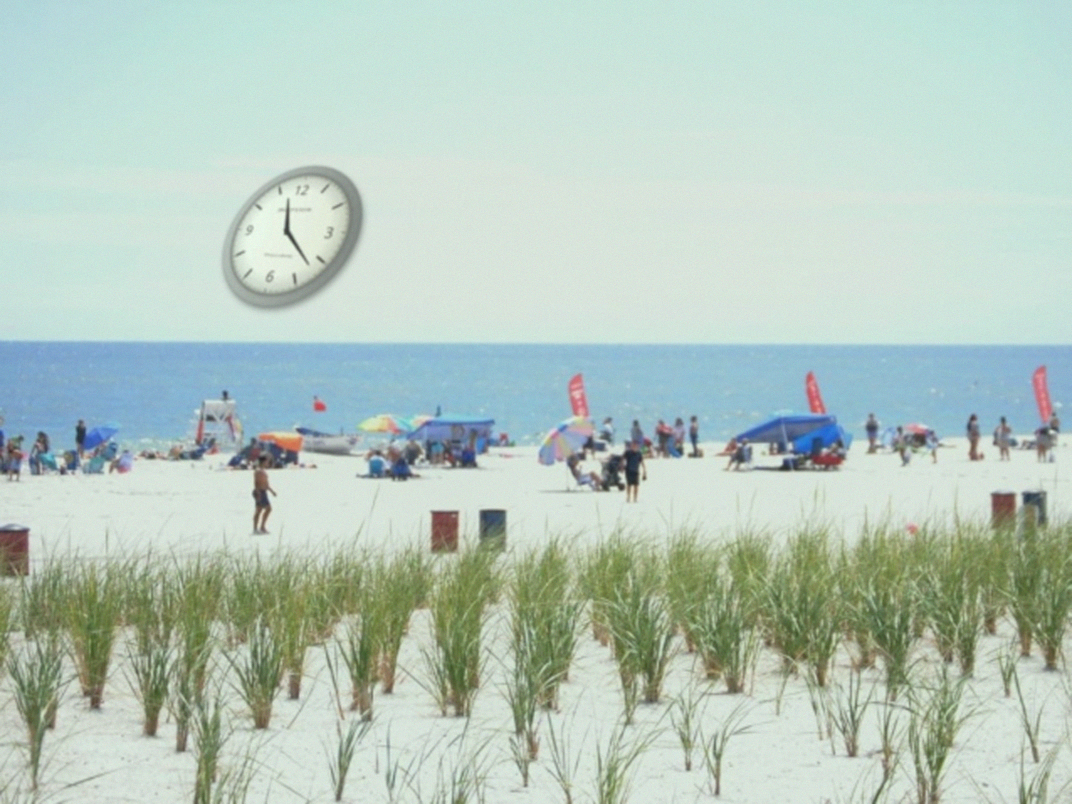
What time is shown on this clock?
11:22
